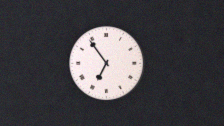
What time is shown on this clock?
6:54
